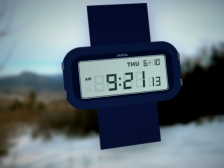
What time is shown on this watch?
9:21:13
